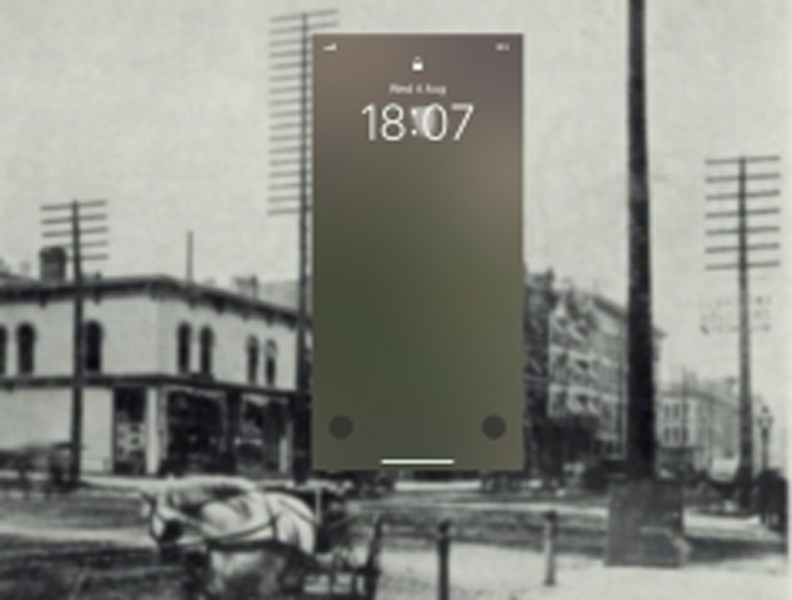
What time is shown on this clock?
18:07
